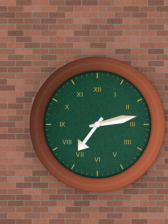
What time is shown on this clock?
7:13
